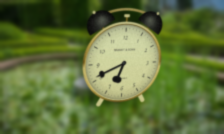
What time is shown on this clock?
6:41
